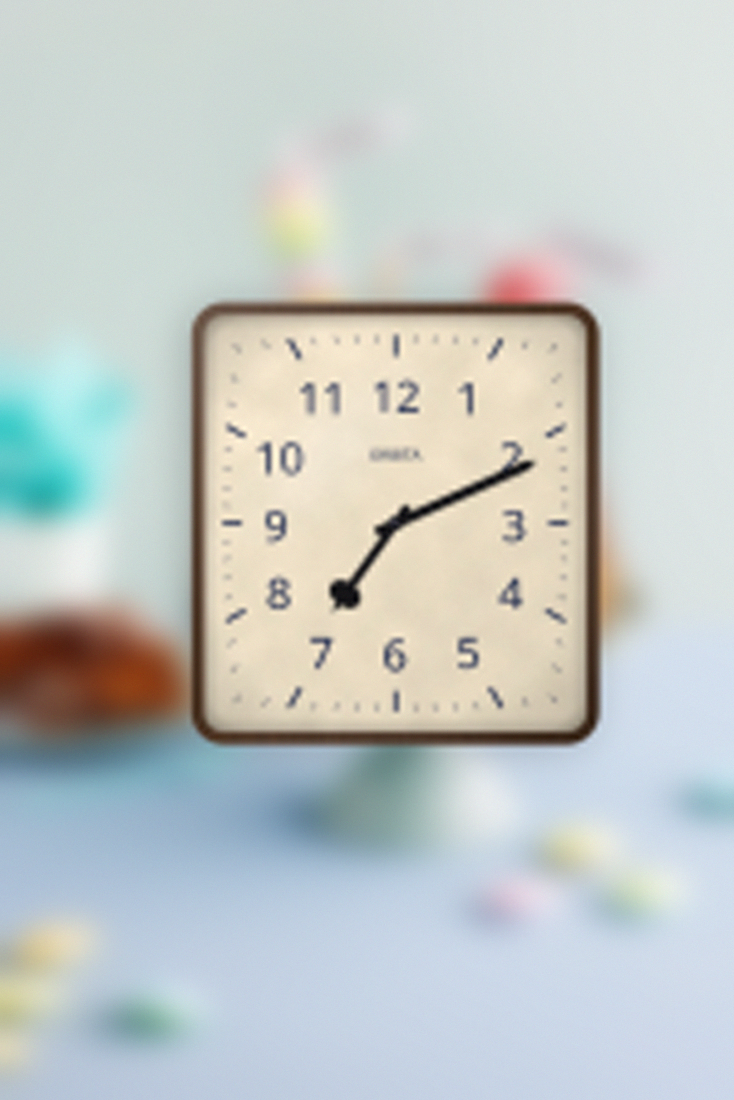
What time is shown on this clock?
7:11
